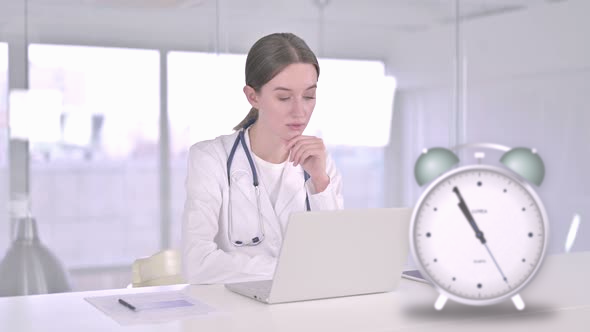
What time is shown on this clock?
10:55:25
